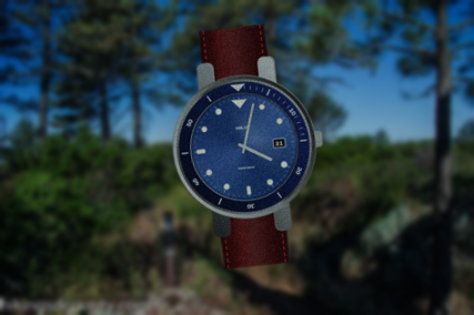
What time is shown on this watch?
4:03
